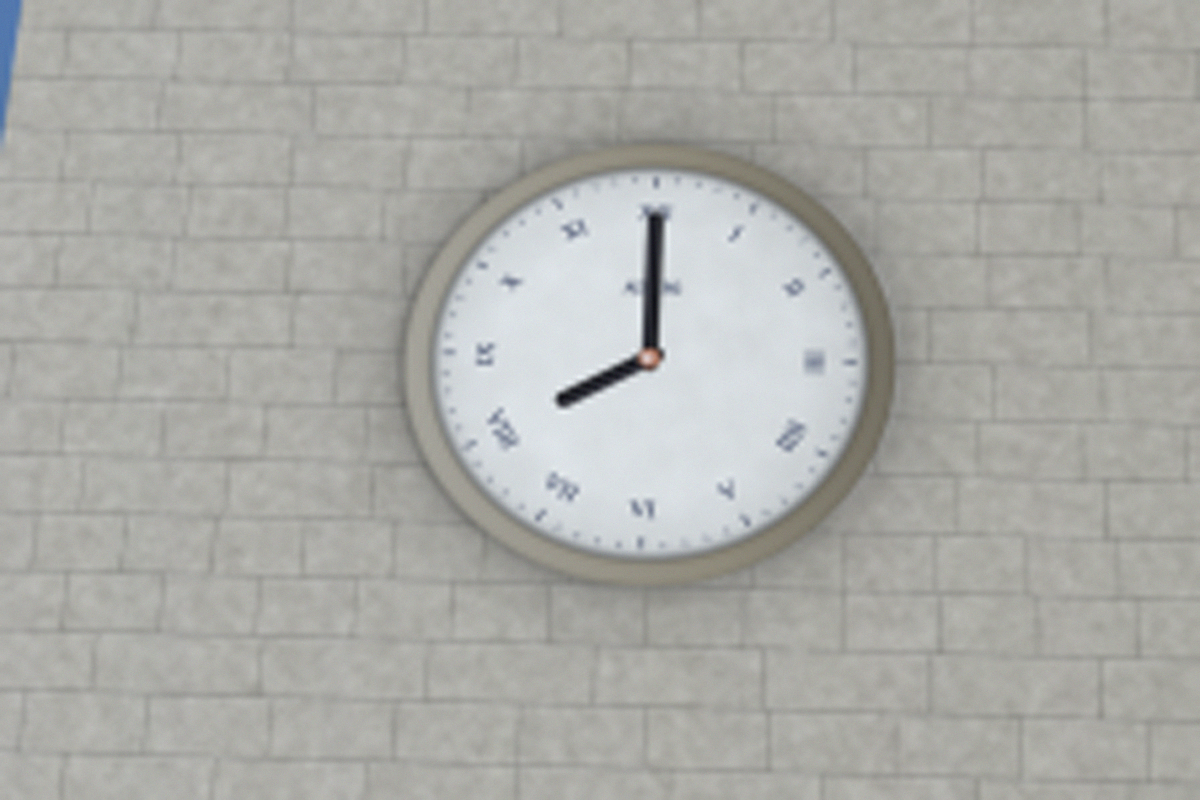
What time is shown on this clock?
8:00
